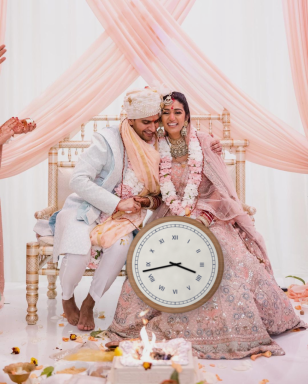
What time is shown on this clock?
3:43
